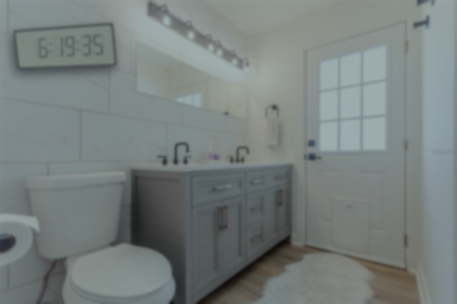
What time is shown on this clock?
6:19:35
